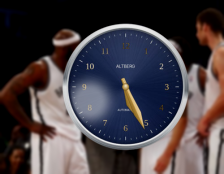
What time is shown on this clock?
5:26
